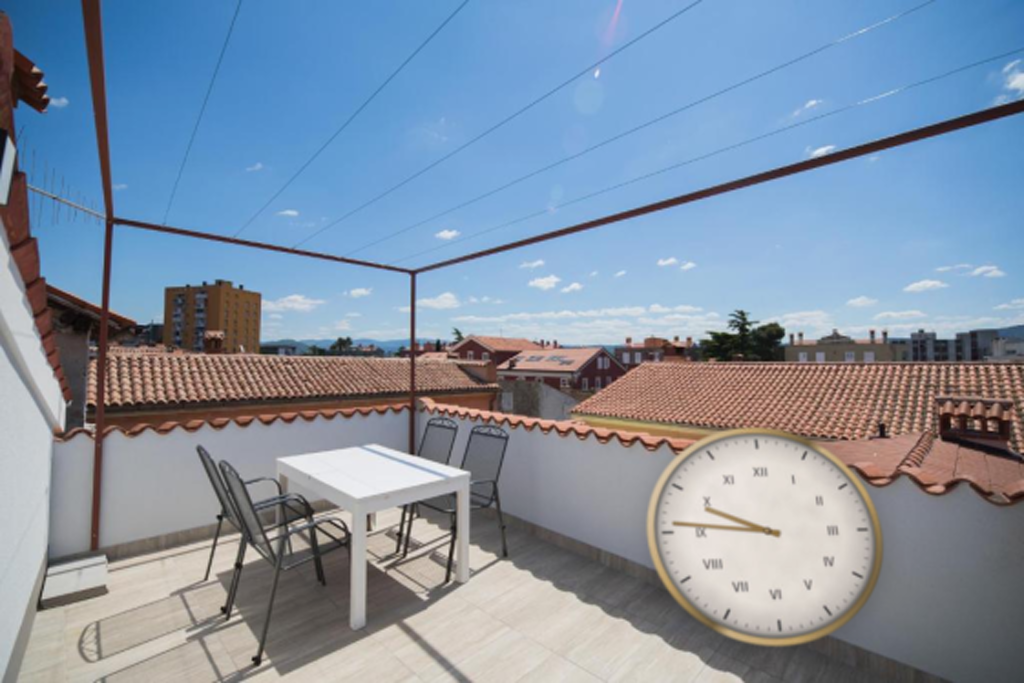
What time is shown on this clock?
9:46
